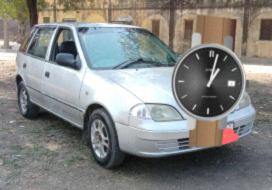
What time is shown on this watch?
1:02
